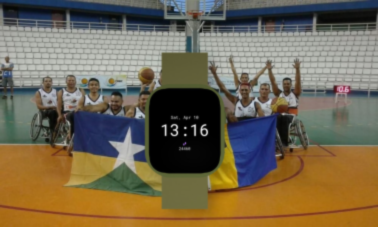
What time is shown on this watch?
13:16
